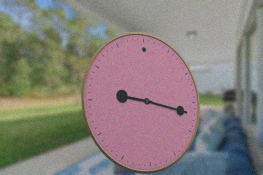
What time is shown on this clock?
9:17
